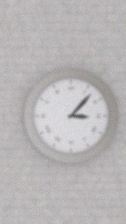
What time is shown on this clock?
3:07
